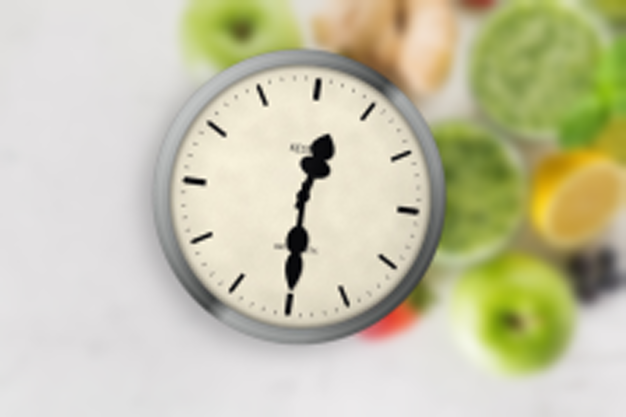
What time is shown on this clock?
12:30
